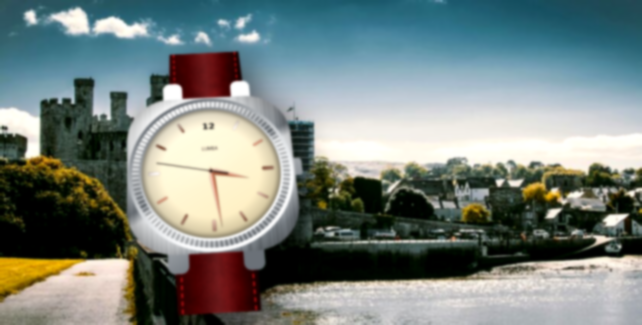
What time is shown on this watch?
3:28:47
